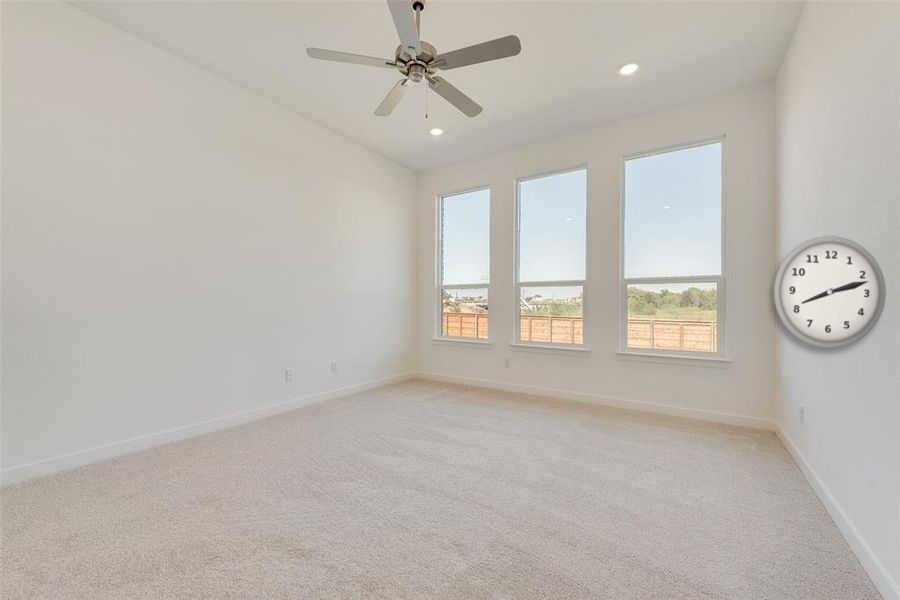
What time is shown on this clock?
8:12
